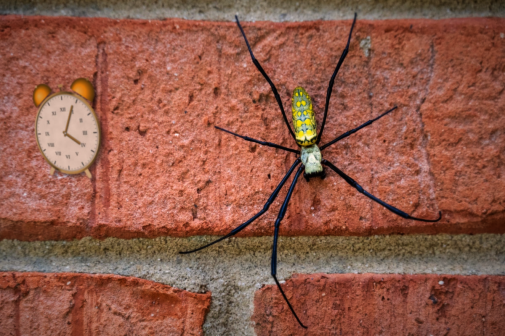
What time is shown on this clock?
4:04
